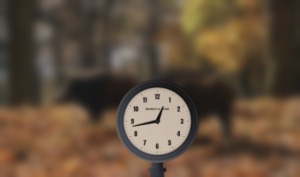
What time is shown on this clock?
12:43
